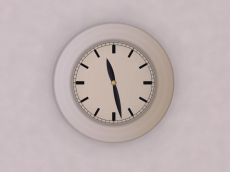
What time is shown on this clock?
11:28
